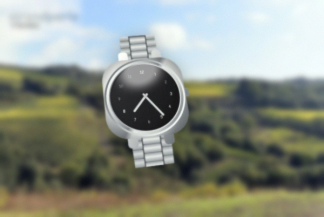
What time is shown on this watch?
7:24
